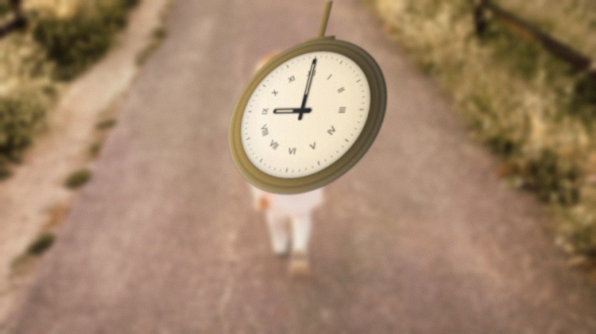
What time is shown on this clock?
9:00
